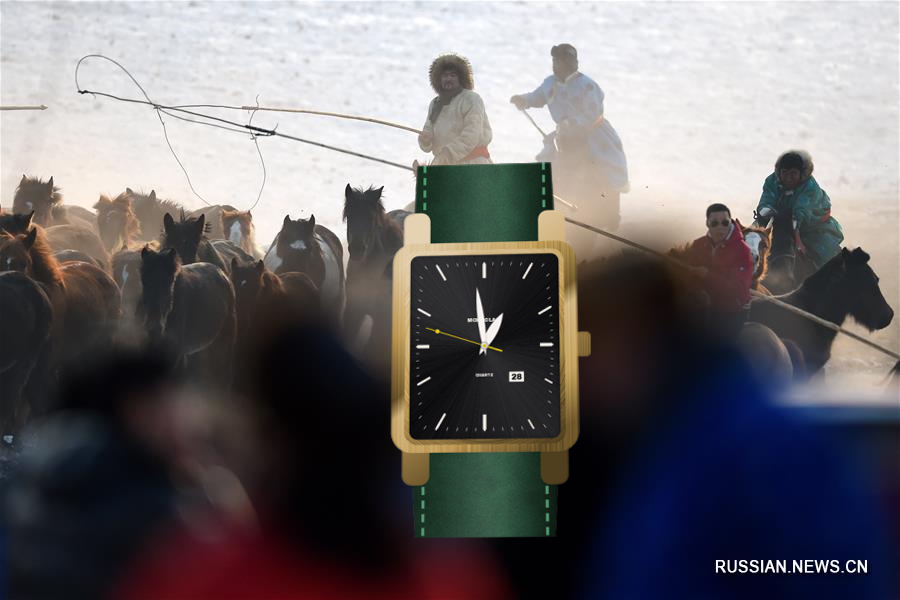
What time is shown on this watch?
12:58:48
